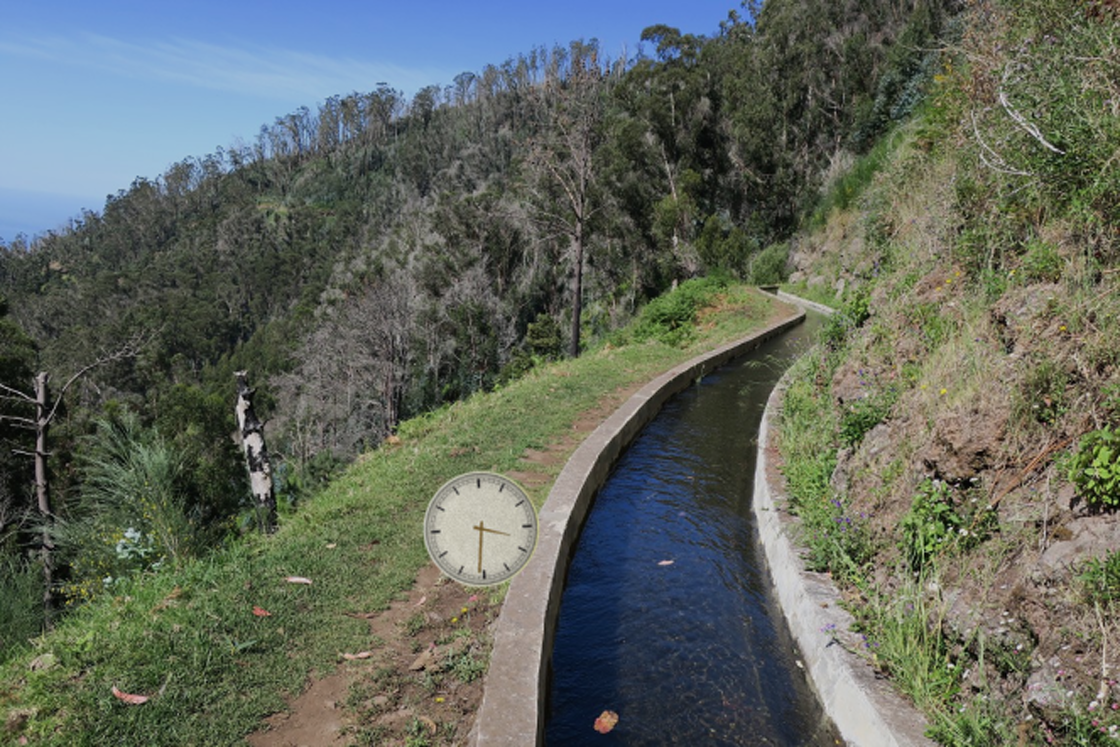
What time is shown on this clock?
3:31
